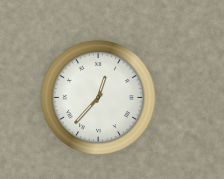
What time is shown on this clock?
12:37
